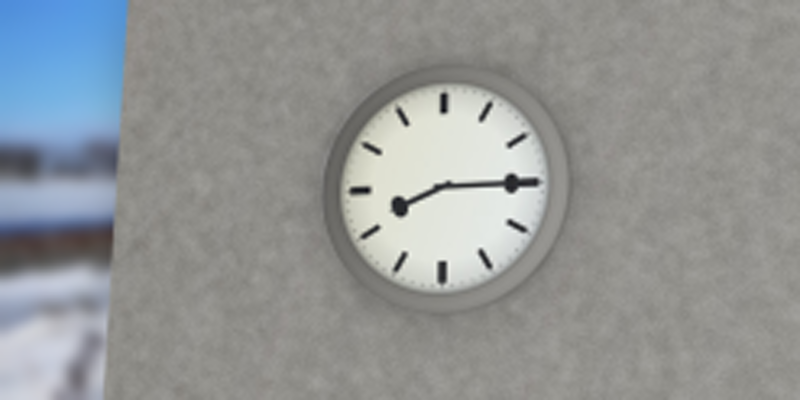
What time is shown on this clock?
8:15
